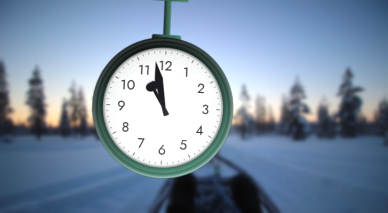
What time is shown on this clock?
10:58
